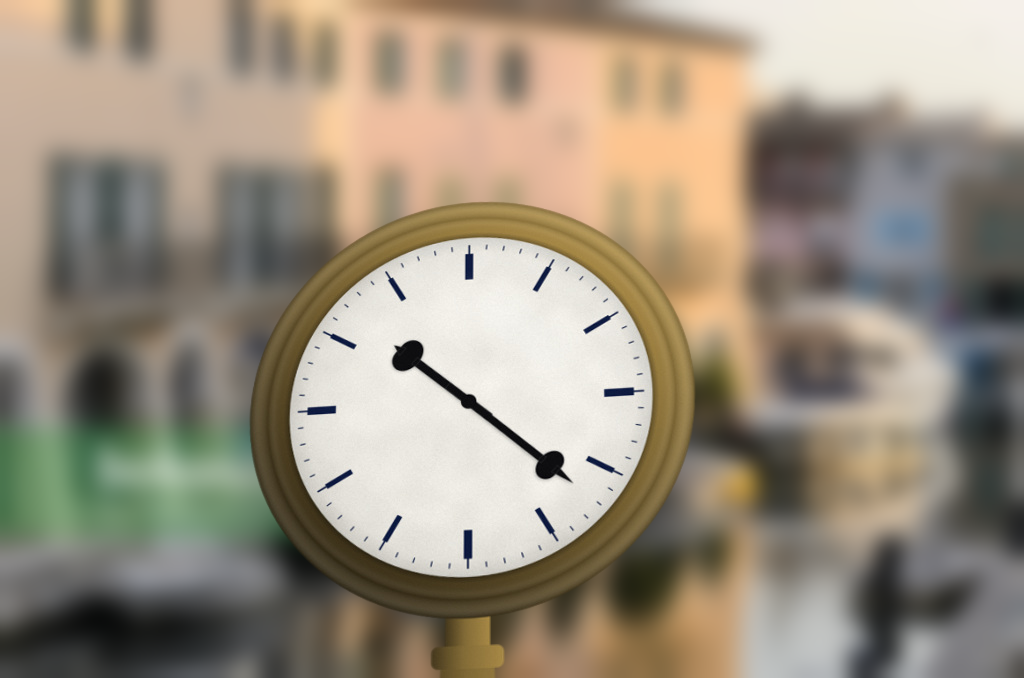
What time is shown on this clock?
10:22
